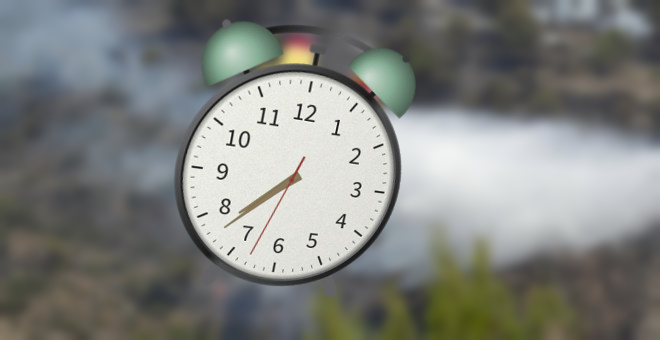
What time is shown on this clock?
7:37:33
